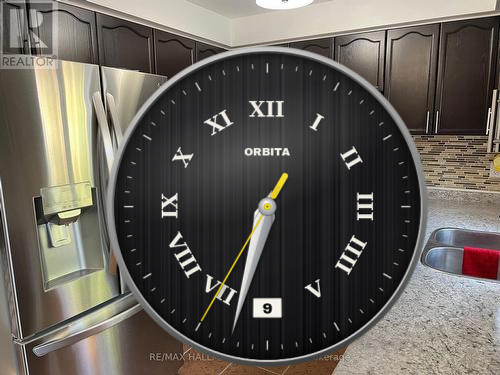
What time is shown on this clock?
6:32:35
